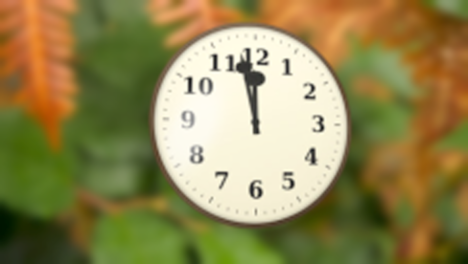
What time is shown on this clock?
11:58
